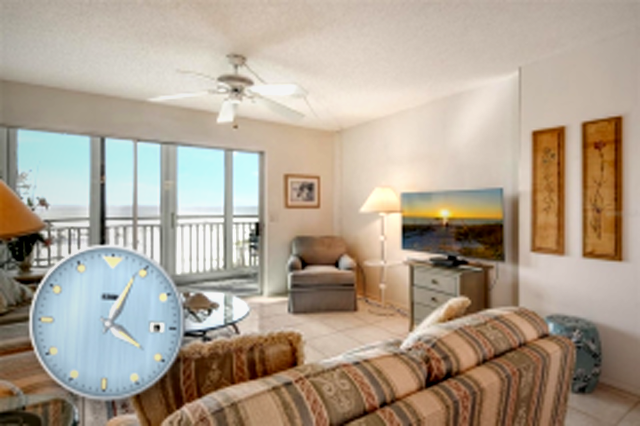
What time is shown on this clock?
4:04
